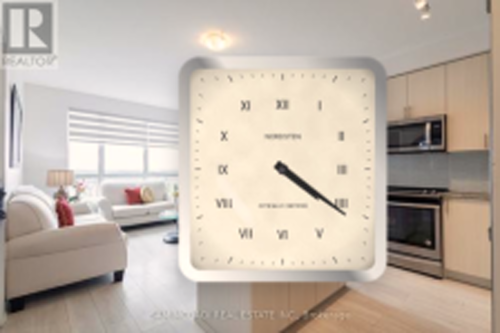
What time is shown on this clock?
4:21
